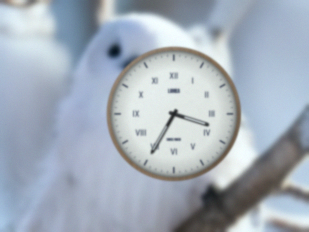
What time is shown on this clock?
3:35
